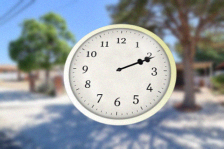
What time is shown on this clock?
2:11
